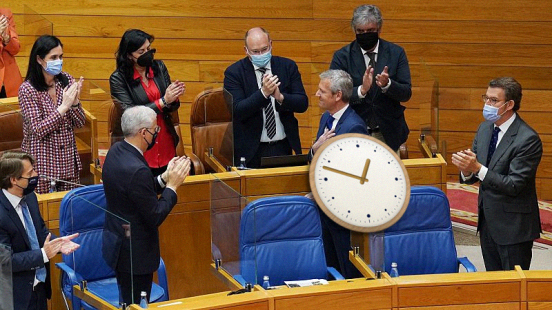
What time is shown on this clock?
12:48
